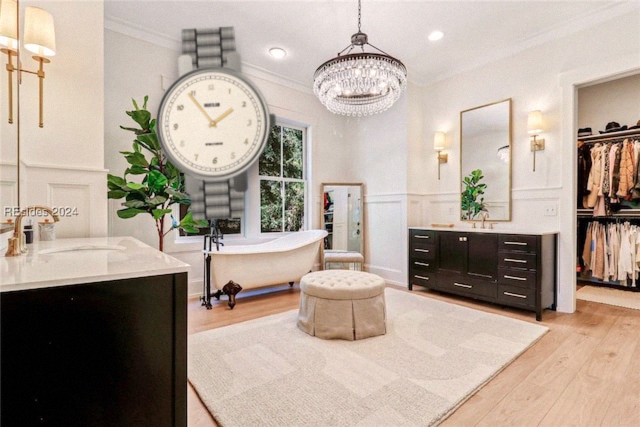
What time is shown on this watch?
1:54
